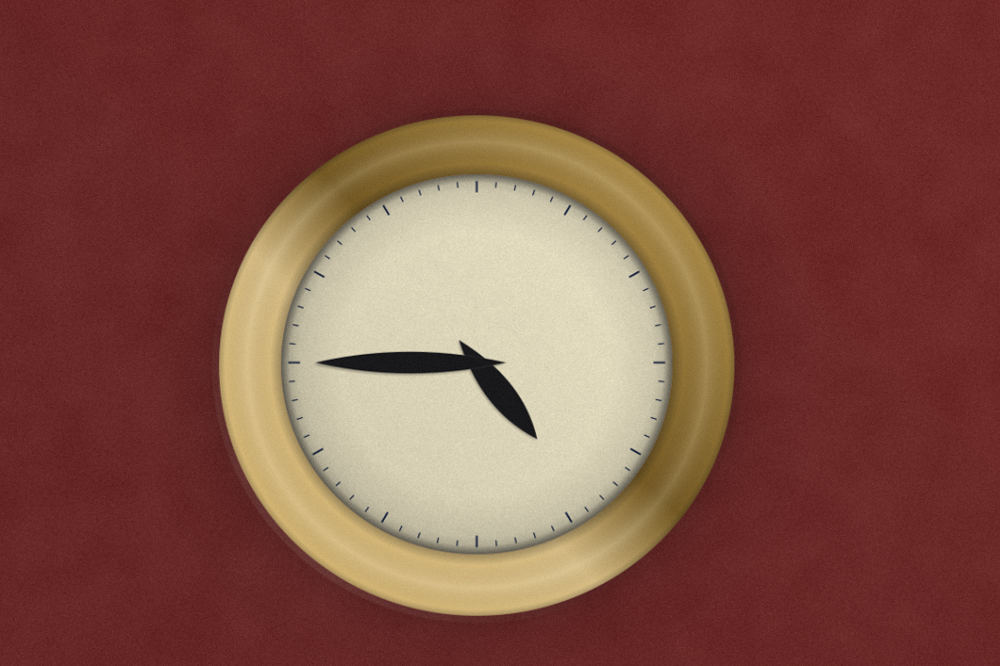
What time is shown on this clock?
4:45
